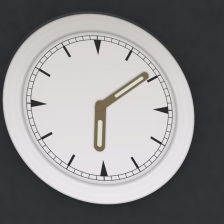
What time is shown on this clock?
6:09
